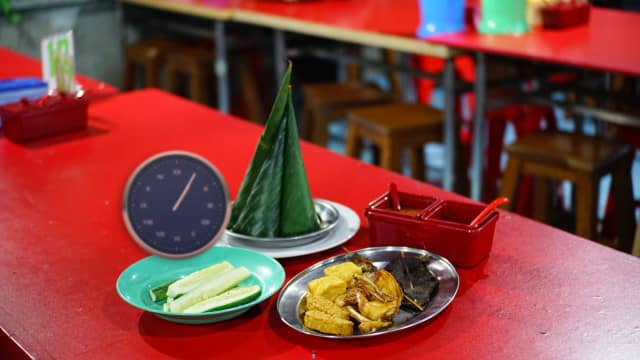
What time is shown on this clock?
1:05
